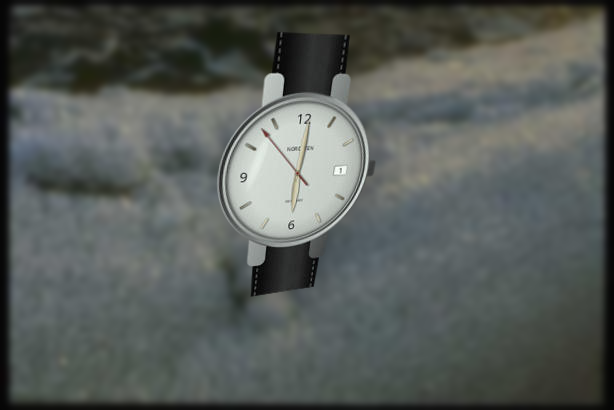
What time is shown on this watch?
6:00:53
